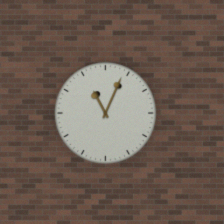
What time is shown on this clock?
11:04
